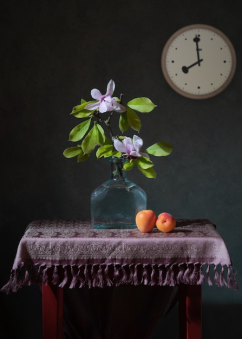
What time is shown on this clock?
7:59
